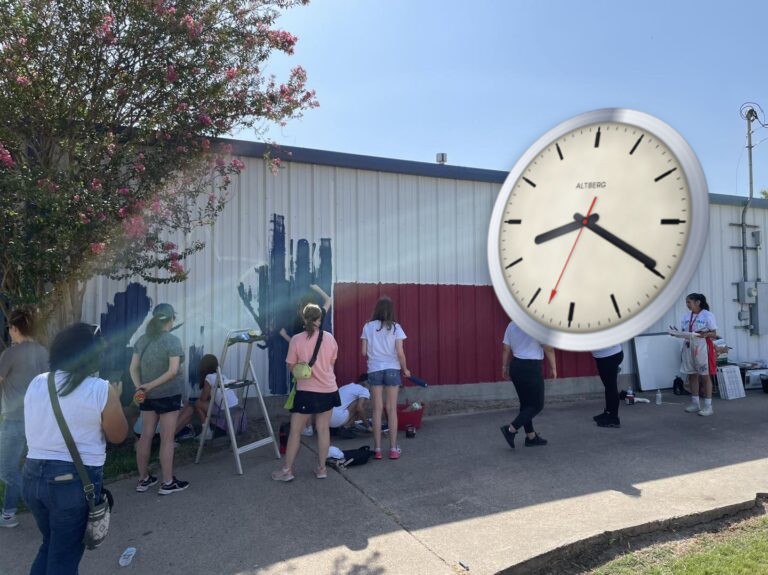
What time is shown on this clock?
8:19:33
